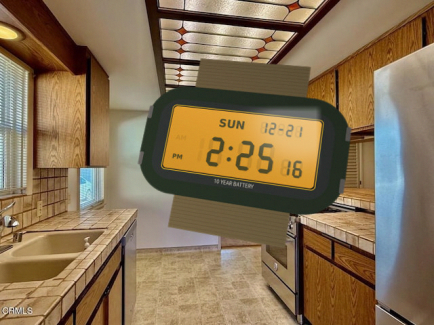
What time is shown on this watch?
2:25:16
